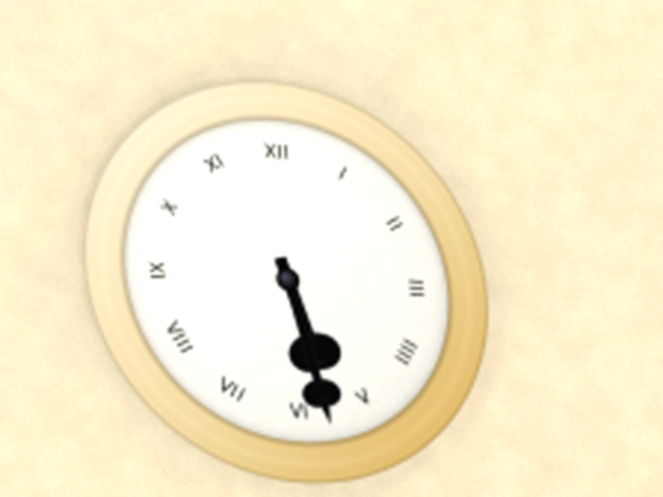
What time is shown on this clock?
5:28
